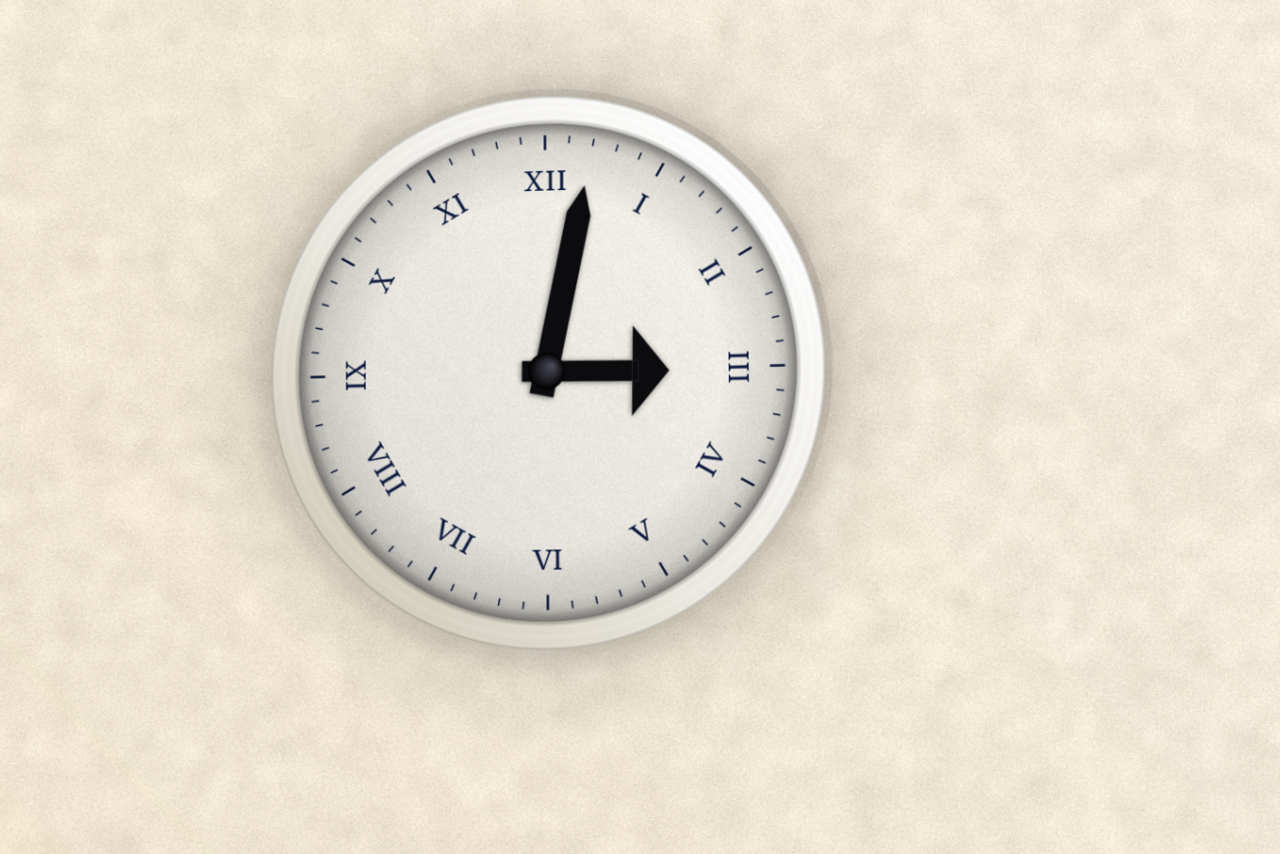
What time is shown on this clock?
3:02
